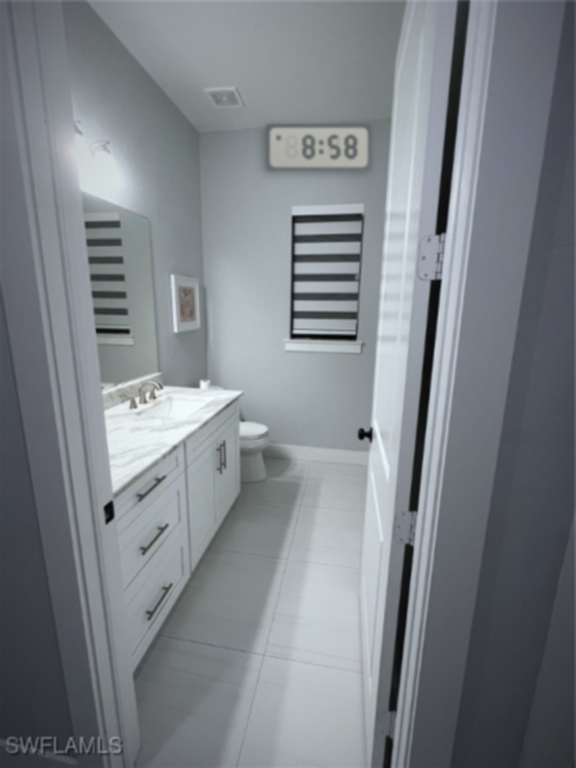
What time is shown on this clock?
8:58
